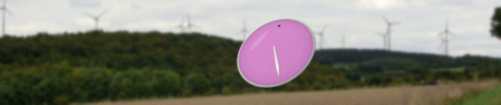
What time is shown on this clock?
5:27
